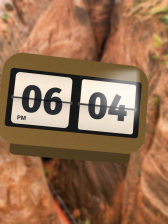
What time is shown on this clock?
6:04
